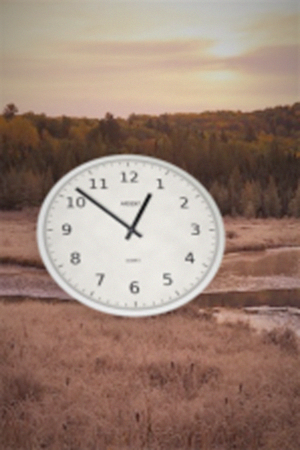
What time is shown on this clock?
12:52
